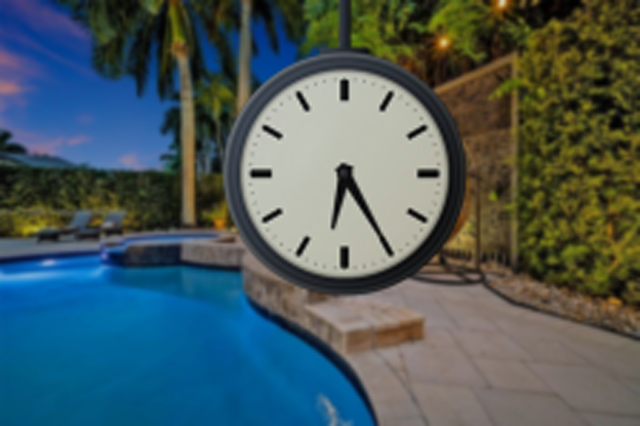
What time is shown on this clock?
6:25
